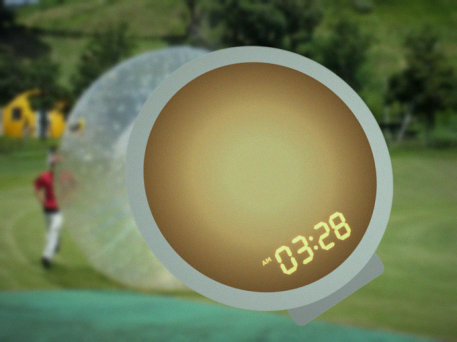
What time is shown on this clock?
3:28
